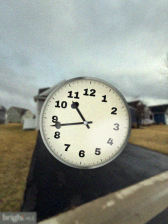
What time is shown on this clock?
10:43
